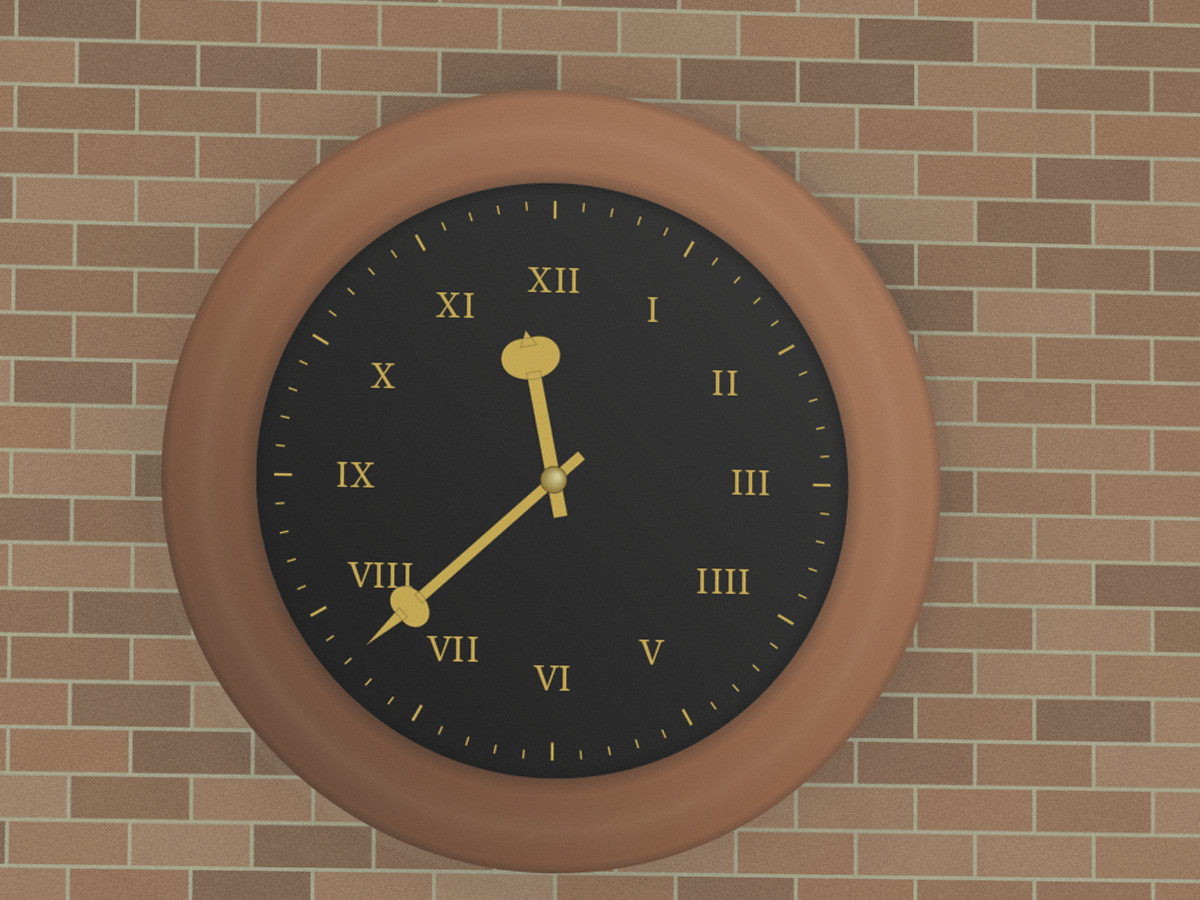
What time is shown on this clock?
11:38
